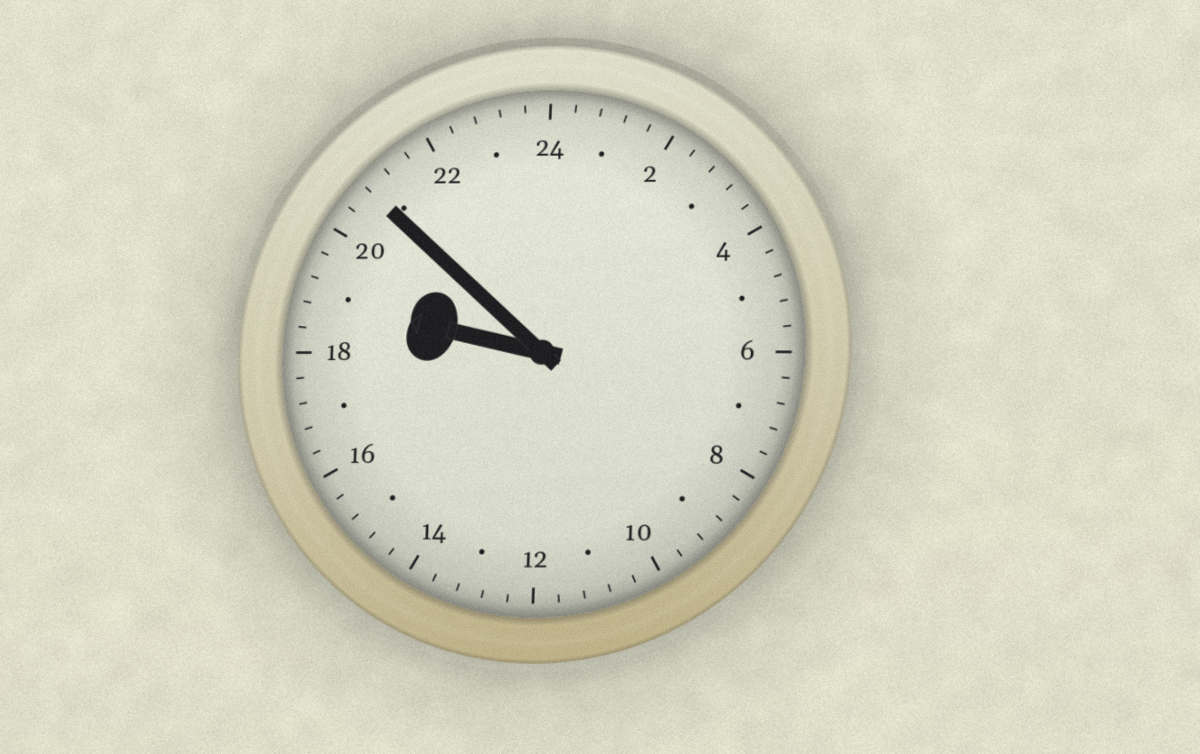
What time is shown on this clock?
18:52
